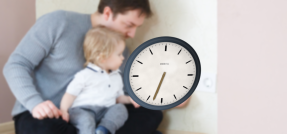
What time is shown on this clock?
6:33
